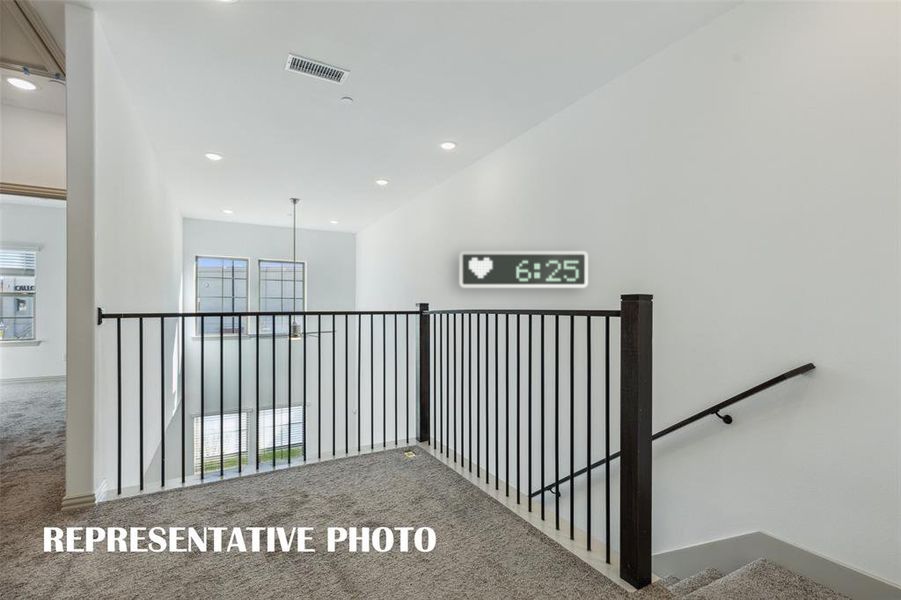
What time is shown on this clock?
6:25
